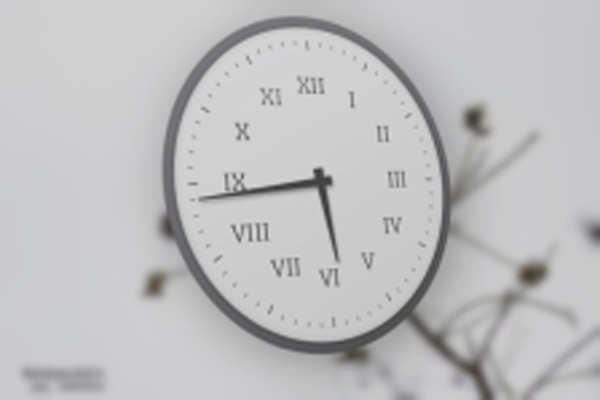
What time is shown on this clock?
5:44
